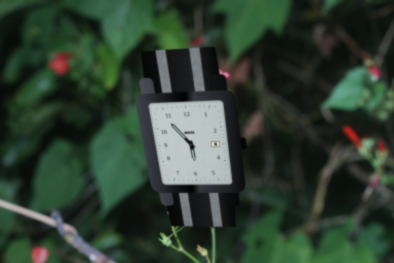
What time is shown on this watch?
5:54
